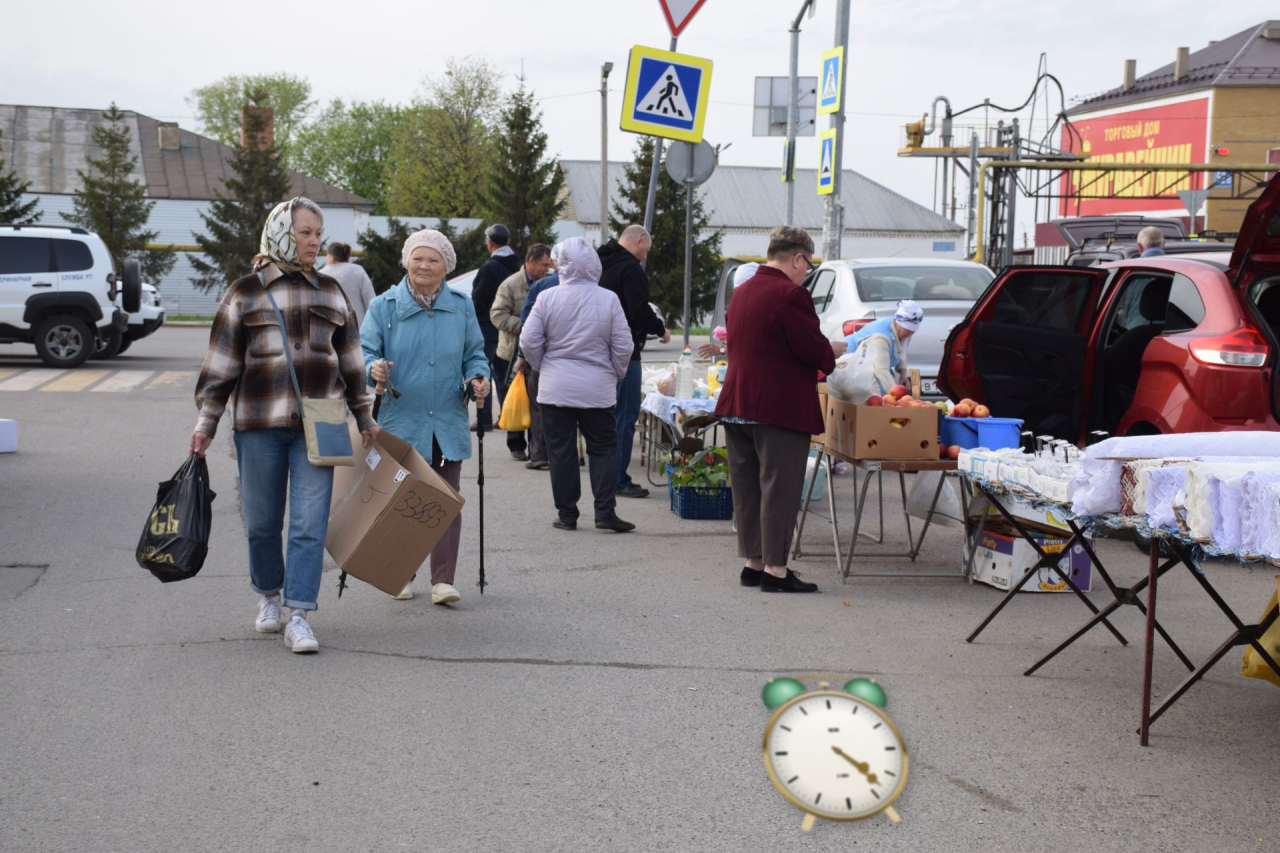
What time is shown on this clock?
4:23
